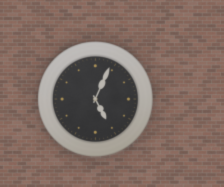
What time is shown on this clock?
5:04
